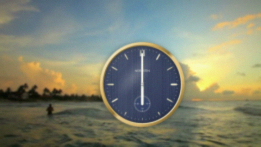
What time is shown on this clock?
6:00
